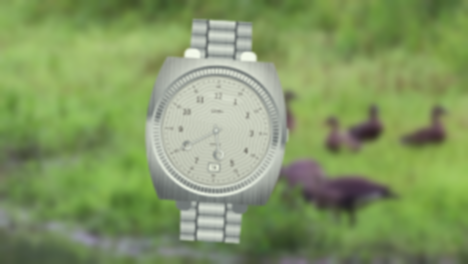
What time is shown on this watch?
5:40
